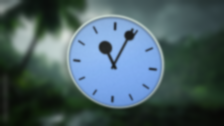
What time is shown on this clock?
11:04
